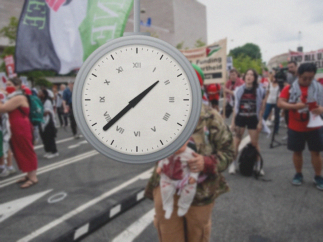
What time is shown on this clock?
1:38
